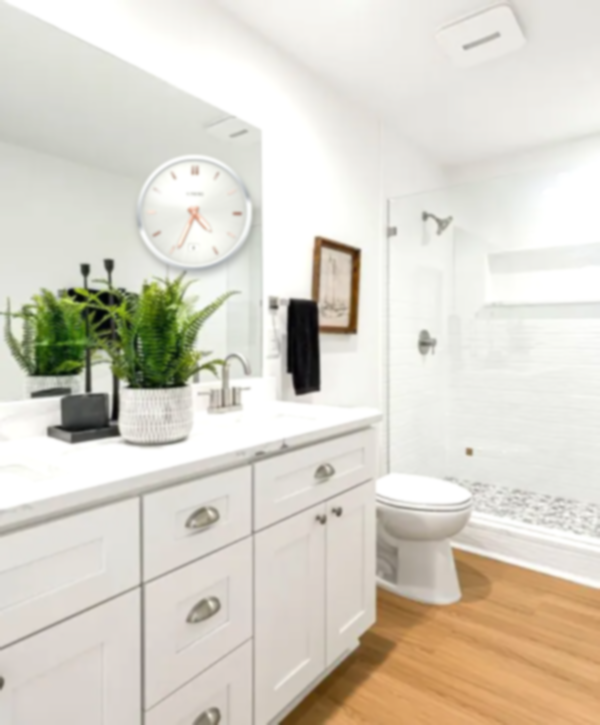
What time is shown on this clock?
4:34
